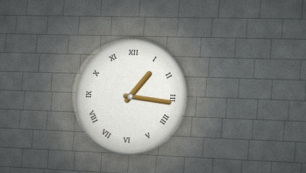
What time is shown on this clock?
1:16
